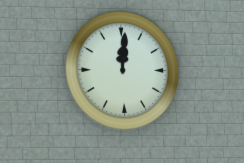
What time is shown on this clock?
12:01
